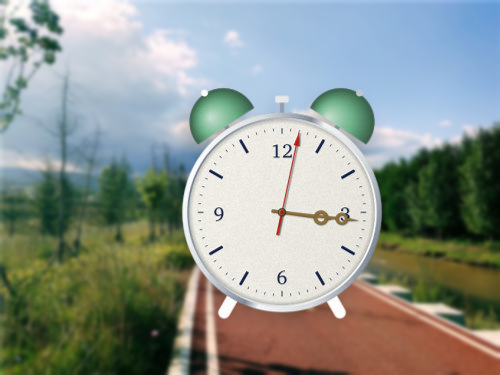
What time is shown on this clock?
3:16:02
